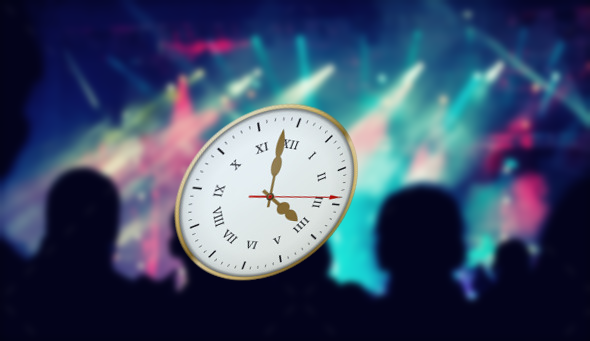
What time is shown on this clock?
3:58:14
